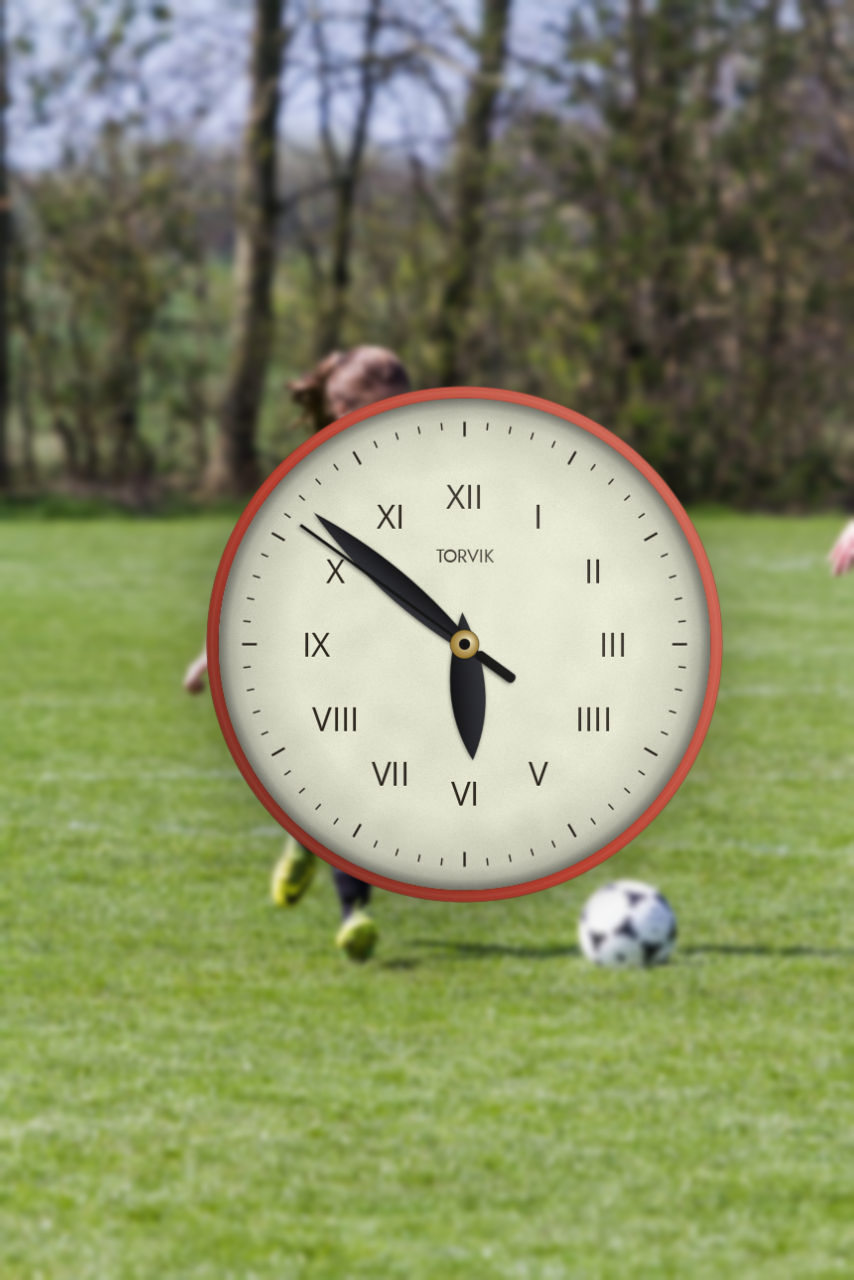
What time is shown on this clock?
5:51:51
